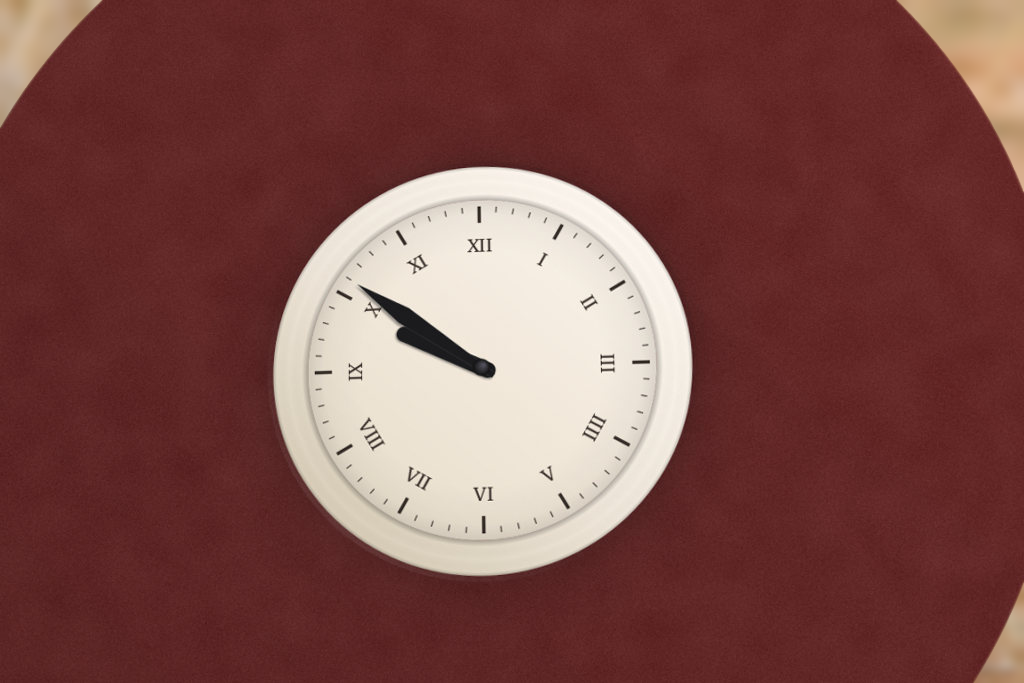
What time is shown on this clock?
9:51
